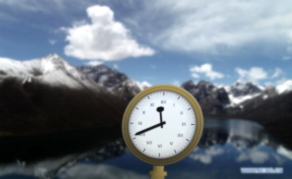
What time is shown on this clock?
11:41
